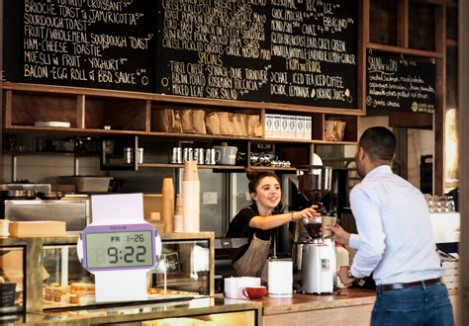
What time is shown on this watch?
9:22
